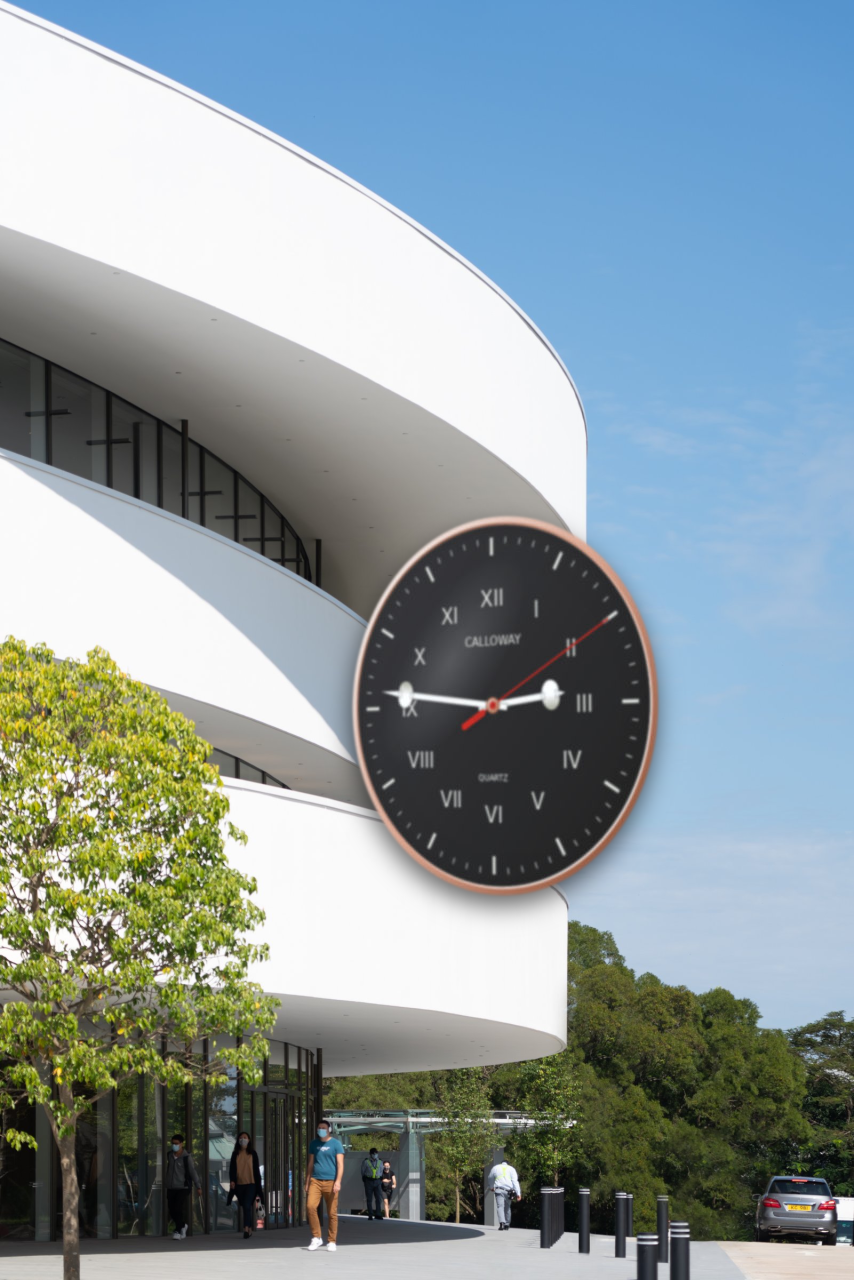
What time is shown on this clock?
2:46:10
